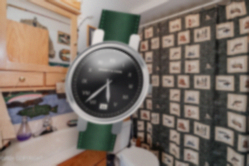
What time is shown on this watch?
5:37
